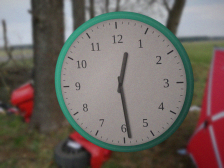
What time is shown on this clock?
12:29
